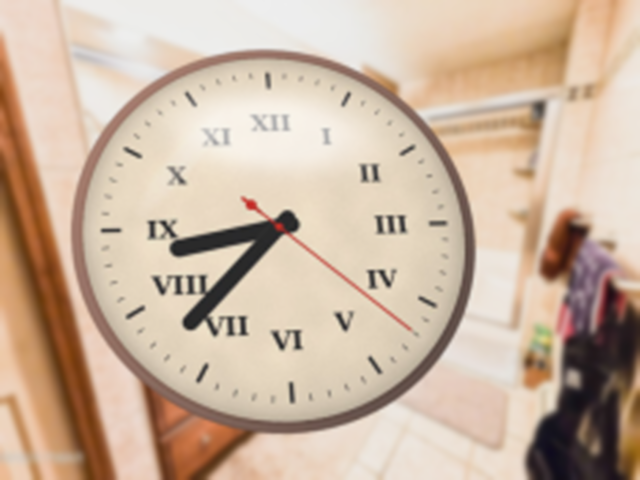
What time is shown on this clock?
8:37:22
